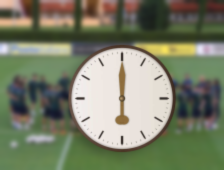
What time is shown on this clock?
6:00
